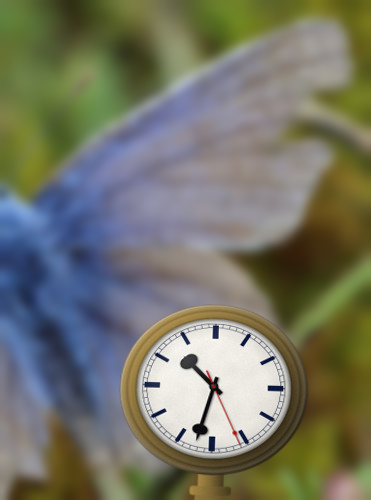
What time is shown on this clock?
10:32:26
